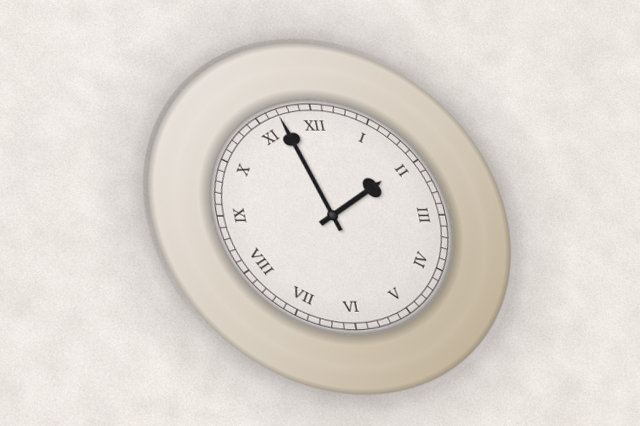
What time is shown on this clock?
1:57
